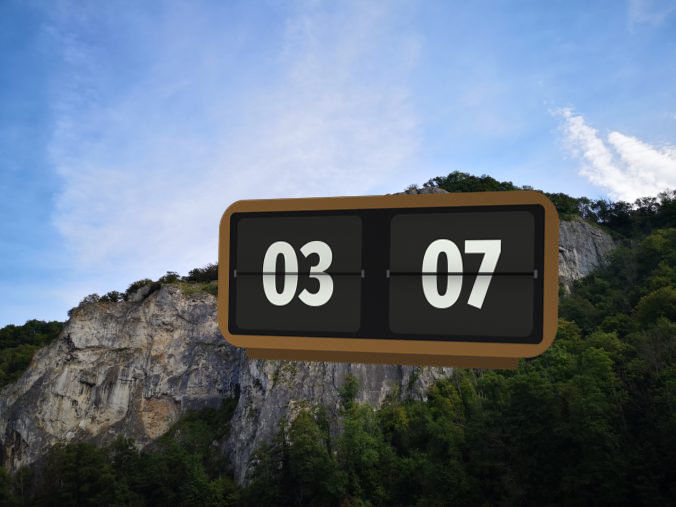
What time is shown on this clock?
3:07
